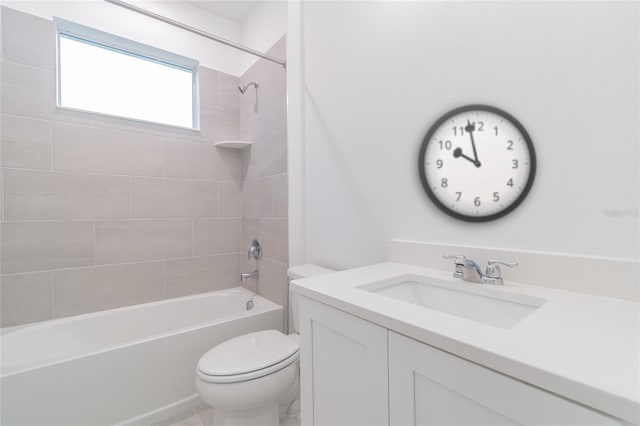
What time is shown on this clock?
9:58
